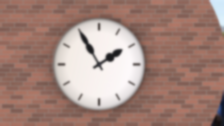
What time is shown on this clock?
1:55
